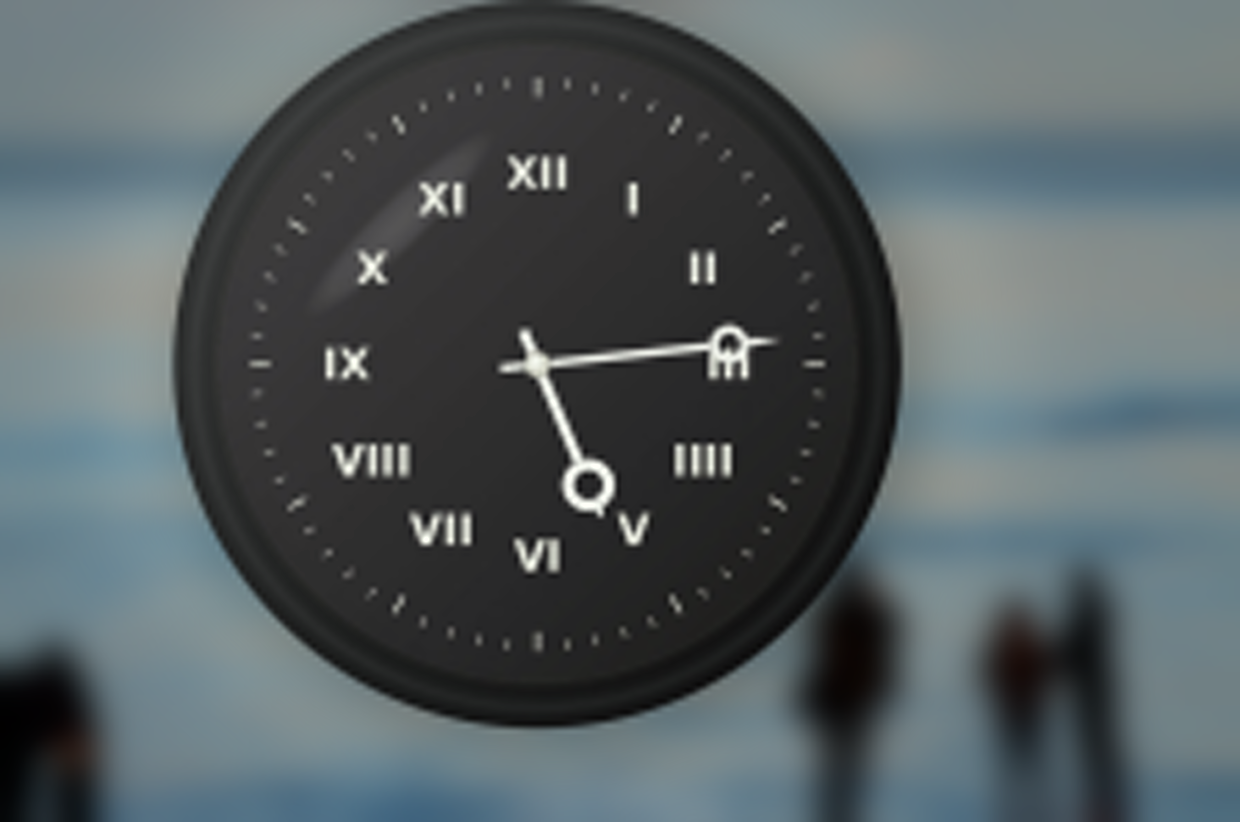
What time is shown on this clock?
5:14
